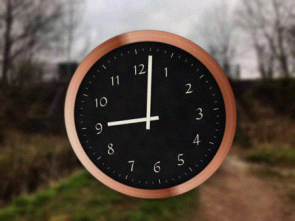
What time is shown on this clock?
9:02
